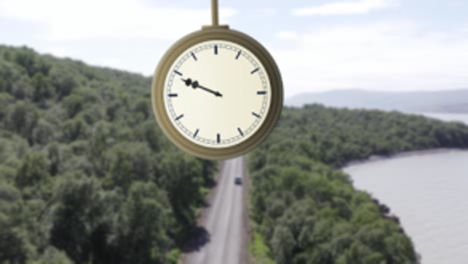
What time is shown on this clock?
9:49
